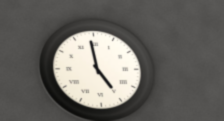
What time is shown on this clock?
4:59
